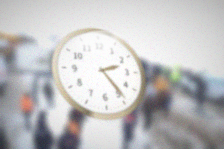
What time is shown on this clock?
2:24
